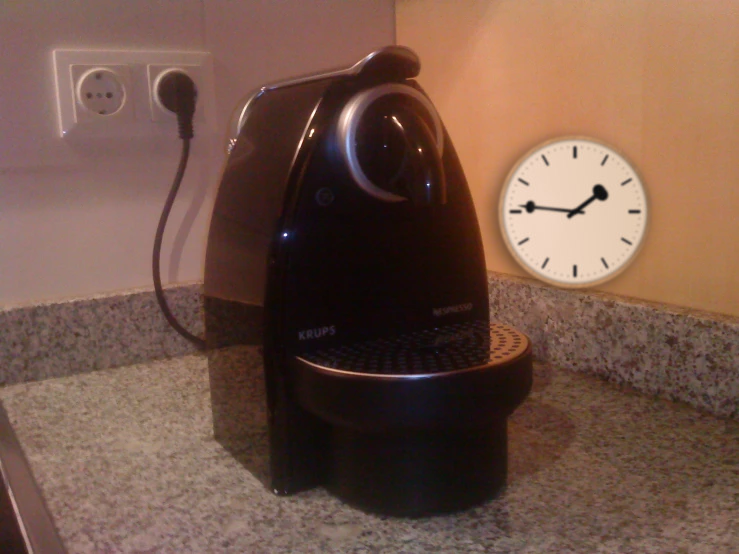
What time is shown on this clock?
1:46
